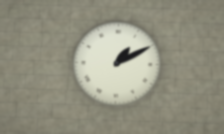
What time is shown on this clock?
1:10
